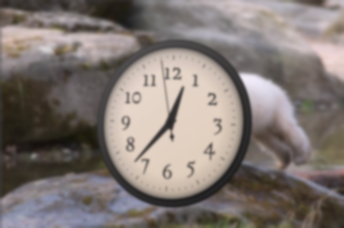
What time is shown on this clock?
12:36:58
